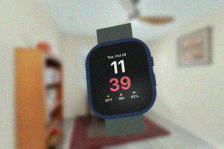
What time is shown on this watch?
11:39
